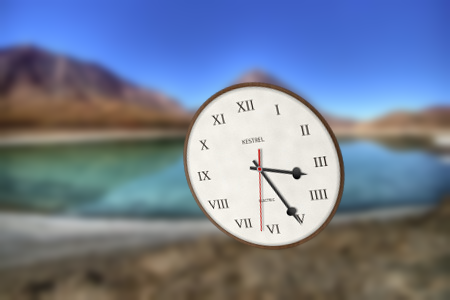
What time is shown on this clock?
3:25:32
